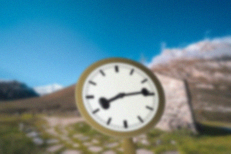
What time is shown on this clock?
8:14
